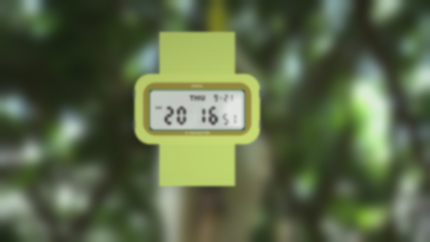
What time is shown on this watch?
20:16:51
